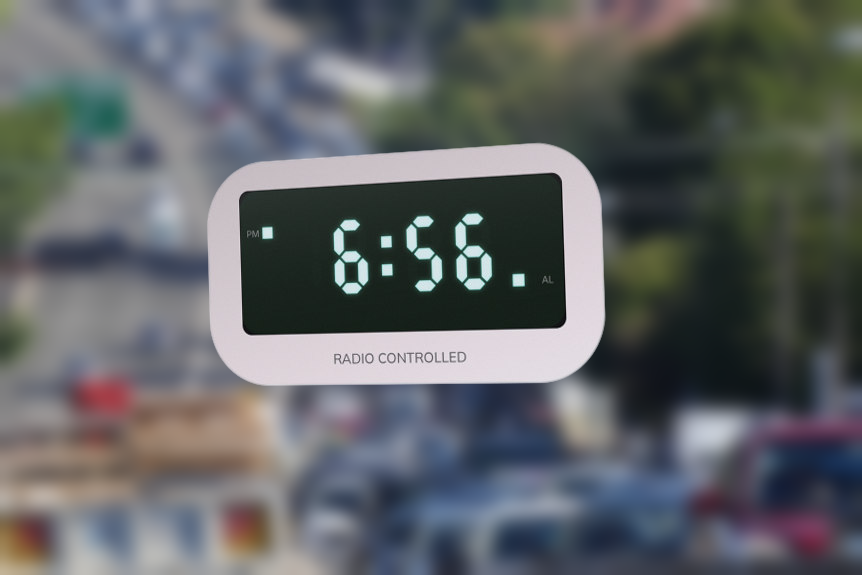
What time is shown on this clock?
6:56
